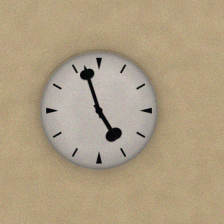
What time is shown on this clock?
4:57
